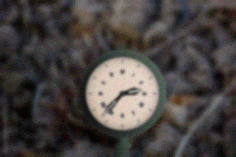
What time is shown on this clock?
2:37
